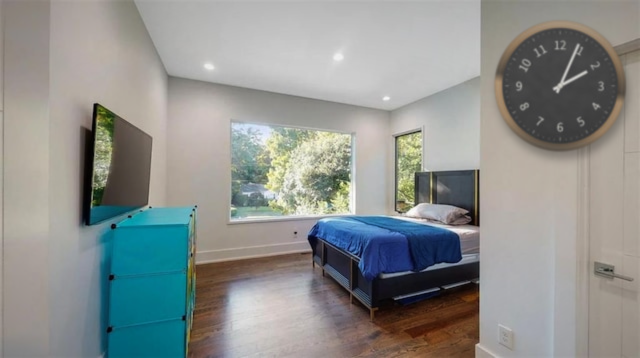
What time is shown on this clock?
2:04
